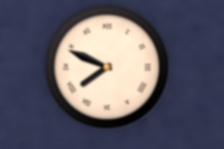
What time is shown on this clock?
7:49
